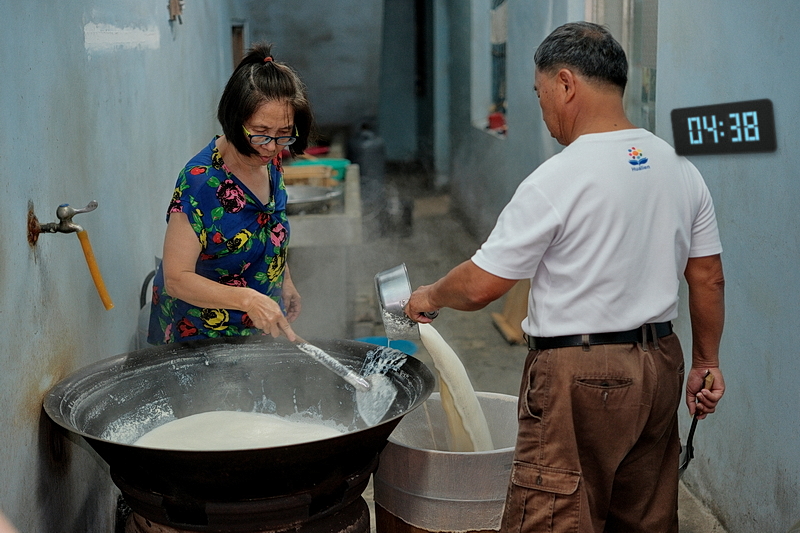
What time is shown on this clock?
4:38
